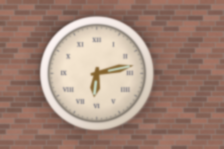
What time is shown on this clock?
6:13
